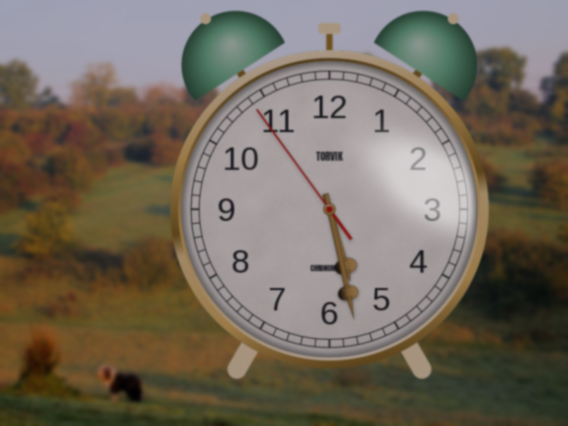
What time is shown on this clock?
5:27:54
